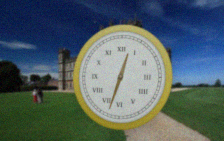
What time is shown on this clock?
12:33
